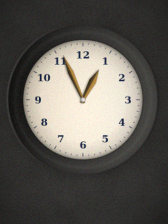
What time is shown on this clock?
12:56
